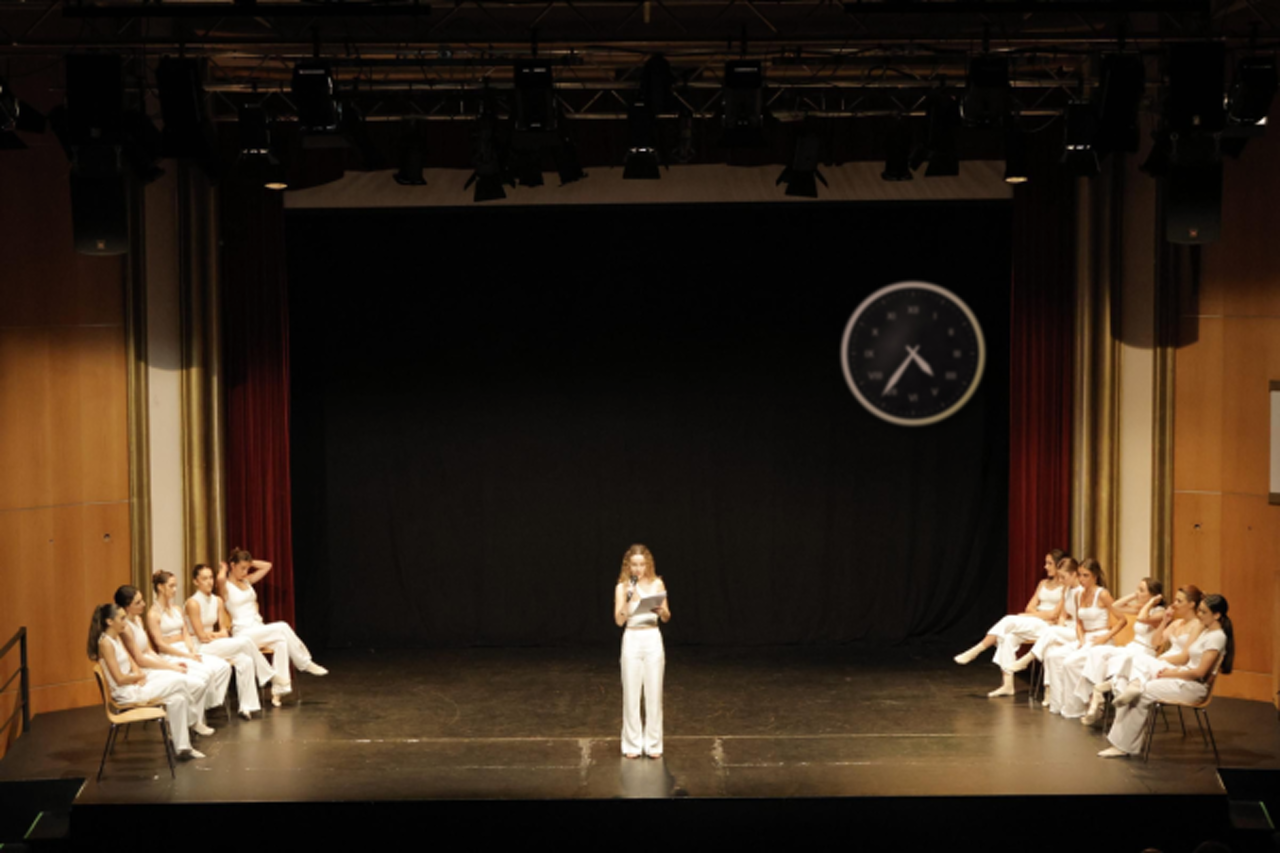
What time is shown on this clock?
4:36
